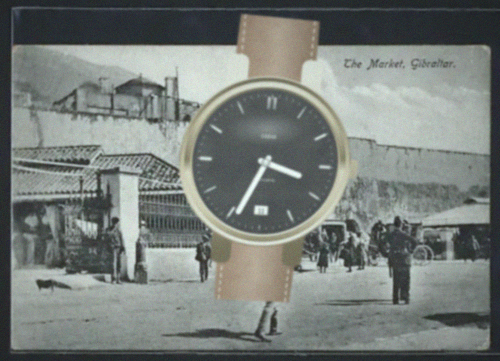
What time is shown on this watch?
3:34
